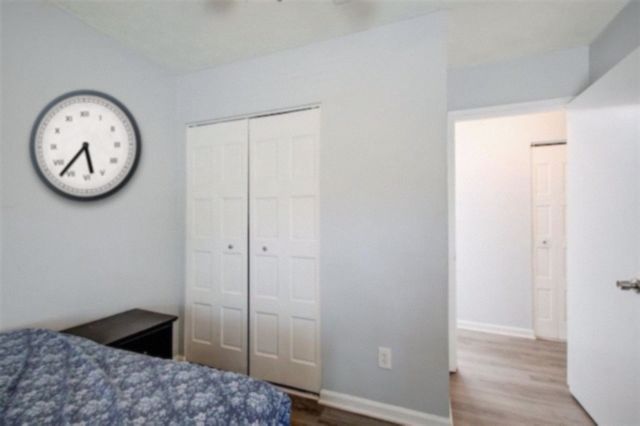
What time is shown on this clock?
5:37
